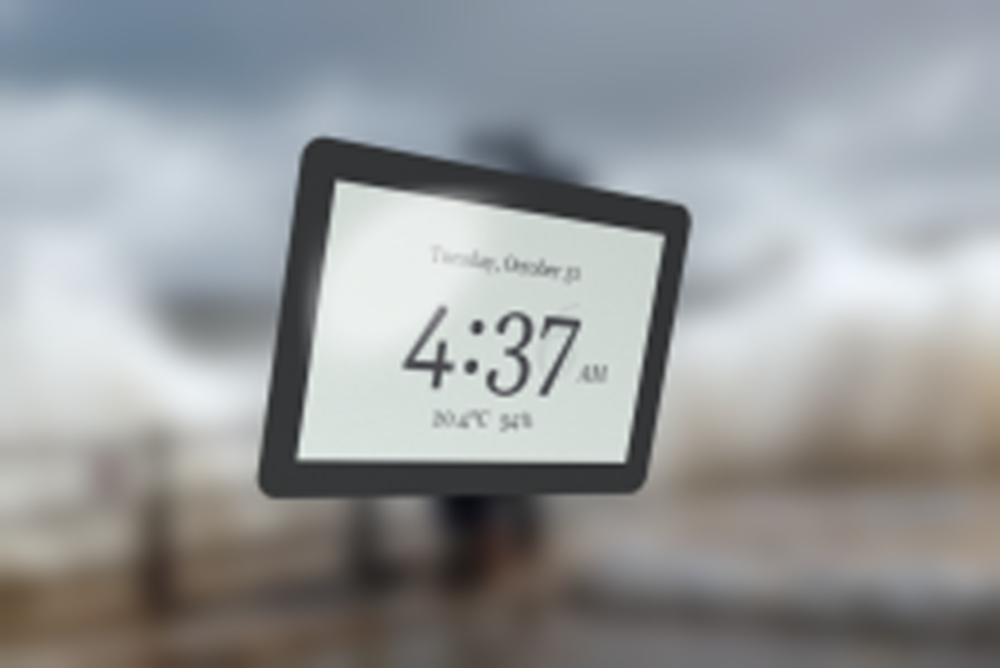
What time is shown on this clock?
4:37
